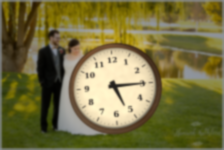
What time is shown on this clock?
5:15
